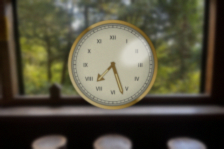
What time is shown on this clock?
7:27
